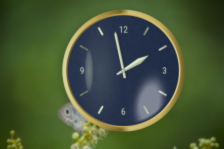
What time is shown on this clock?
1:58
